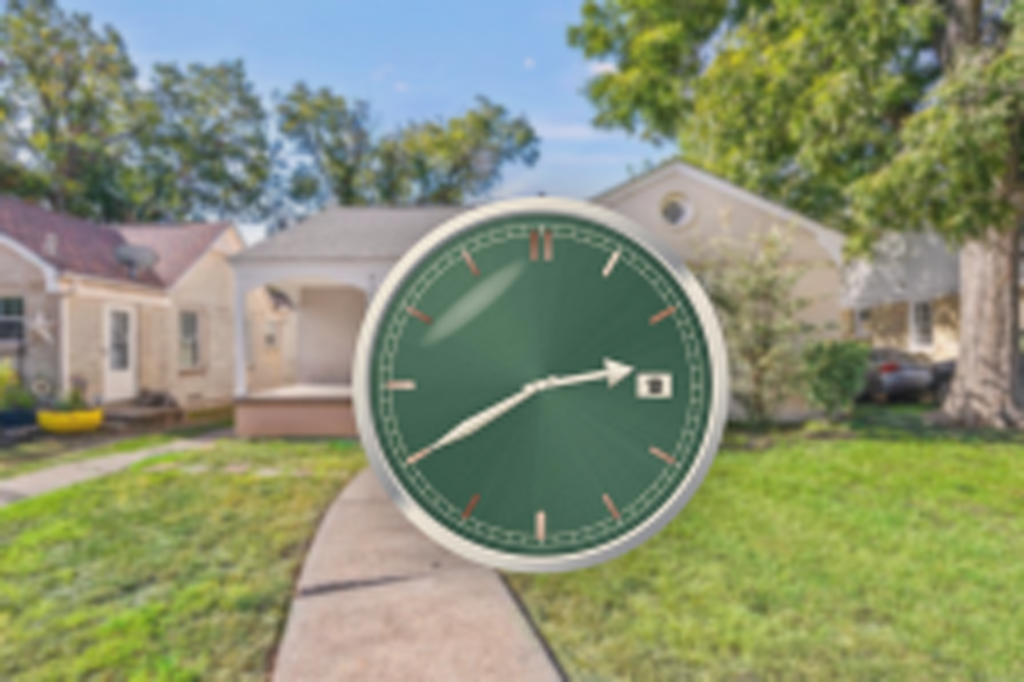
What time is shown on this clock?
2:40
